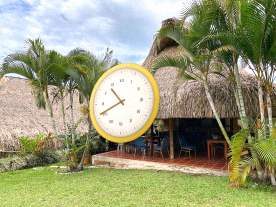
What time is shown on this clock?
10:41
